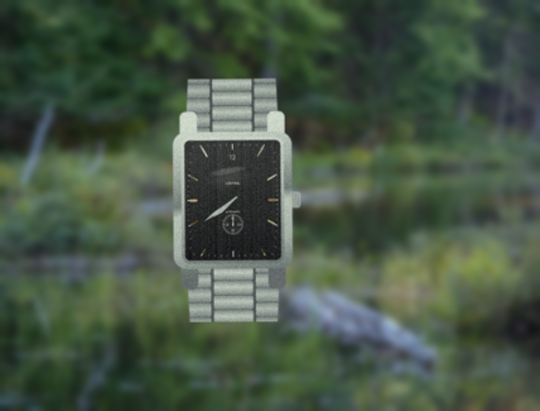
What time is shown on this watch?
7:39
